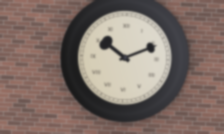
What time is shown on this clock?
10:11
